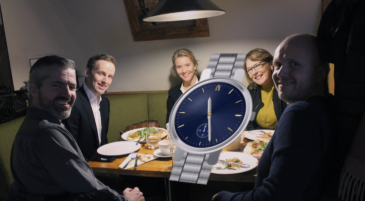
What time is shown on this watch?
11:27
